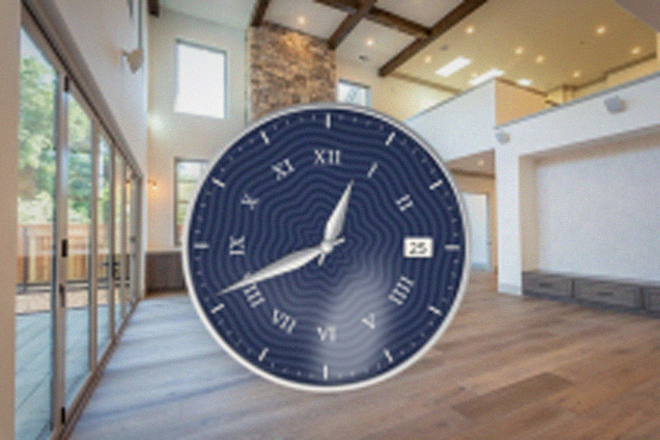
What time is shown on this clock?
12:41
